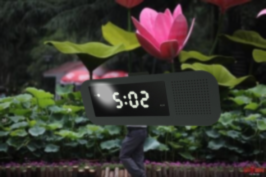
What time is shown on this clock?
5:02
